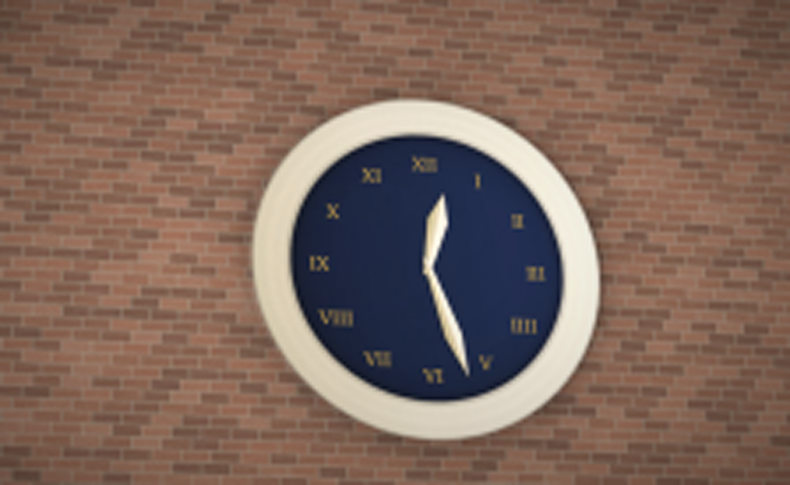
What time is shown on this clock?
12:27
